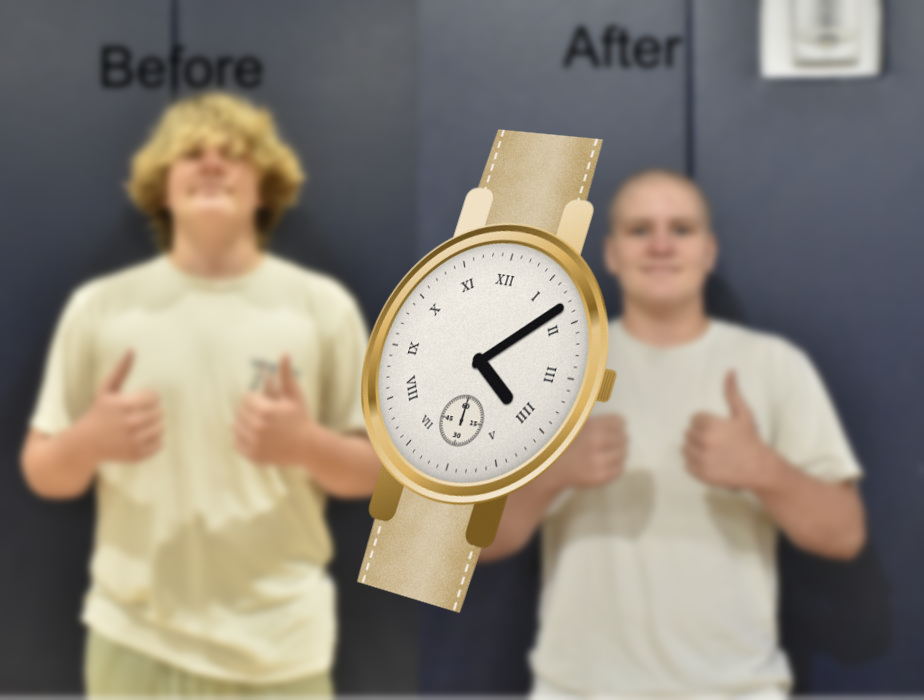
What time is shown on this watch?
4:08
